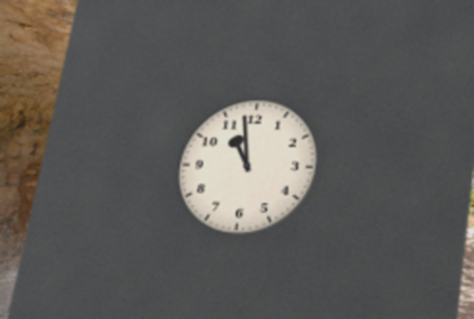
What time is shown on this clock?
10:58
